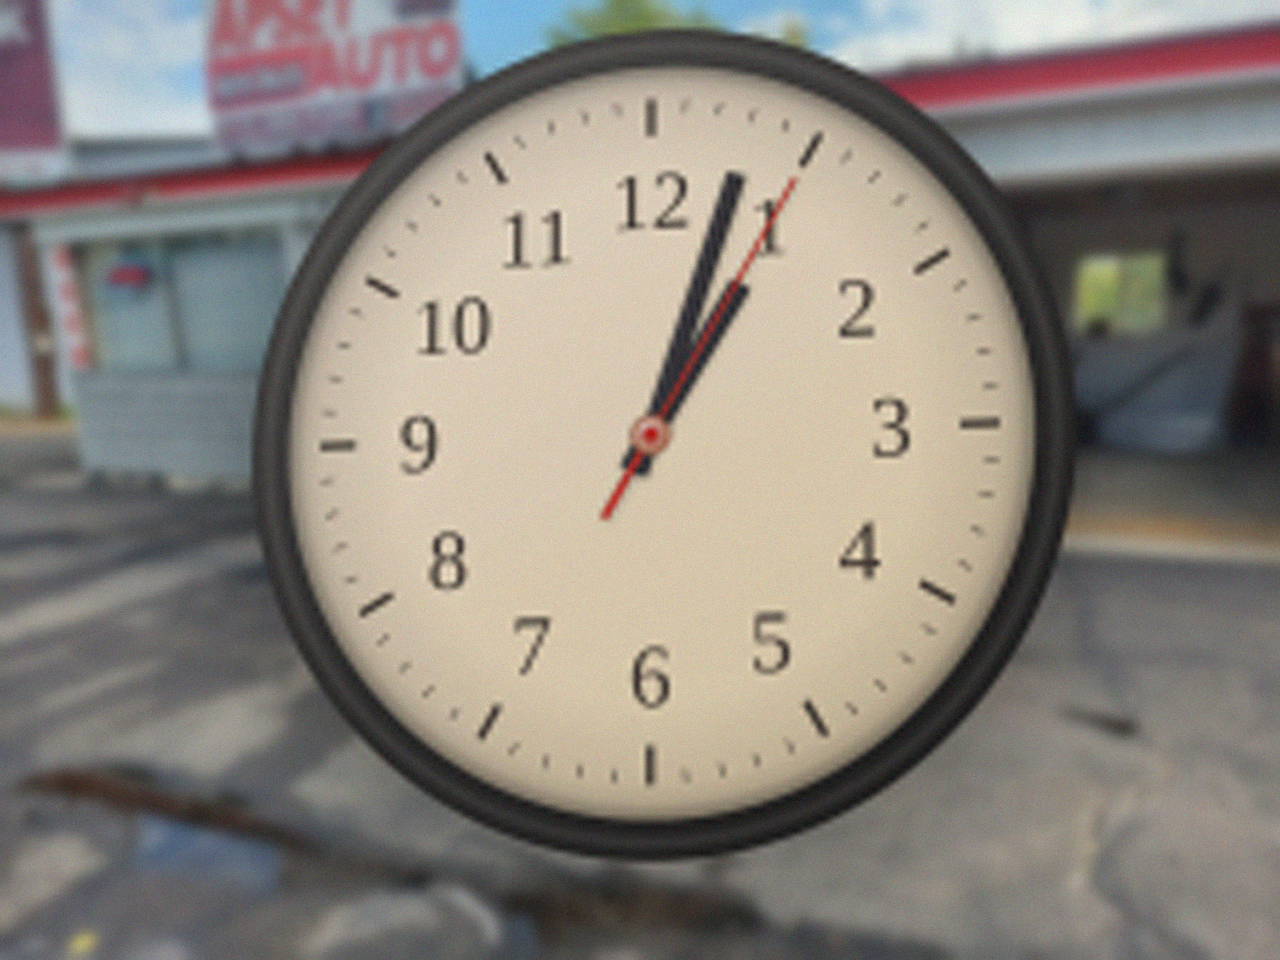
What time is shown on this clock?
1:03:05
